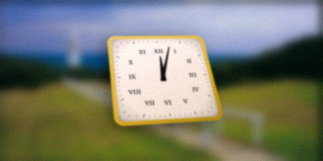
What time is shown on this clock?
12:03
